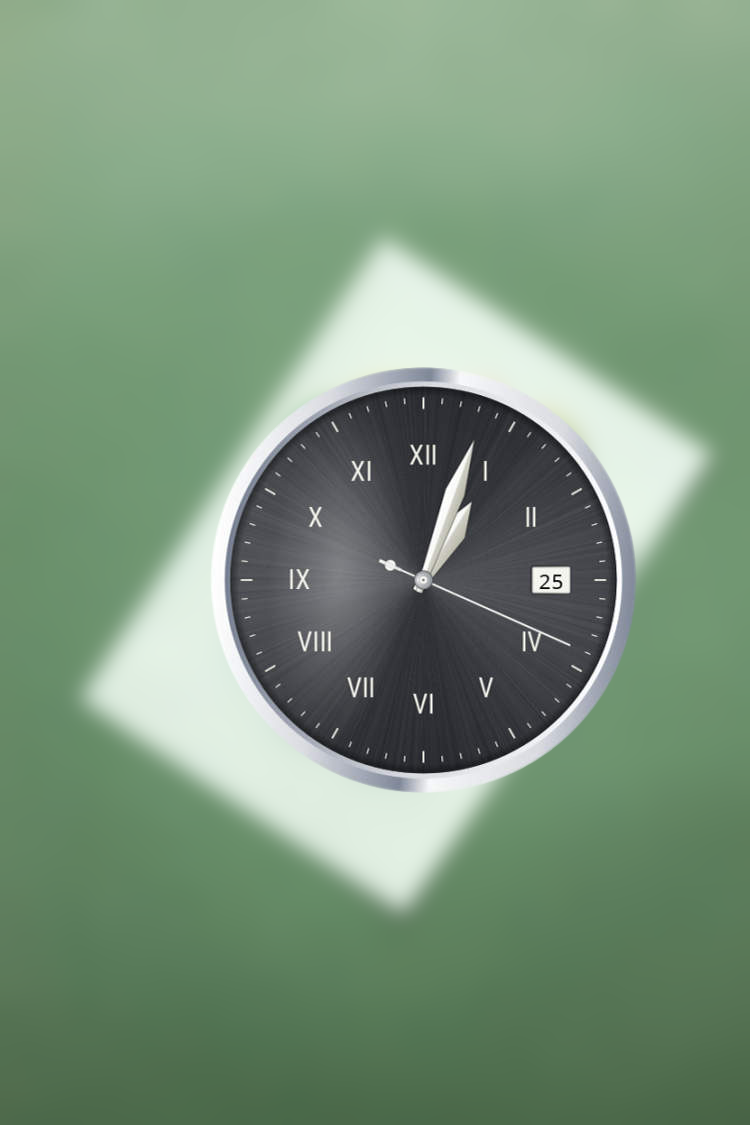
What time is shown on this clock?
1:03:19
